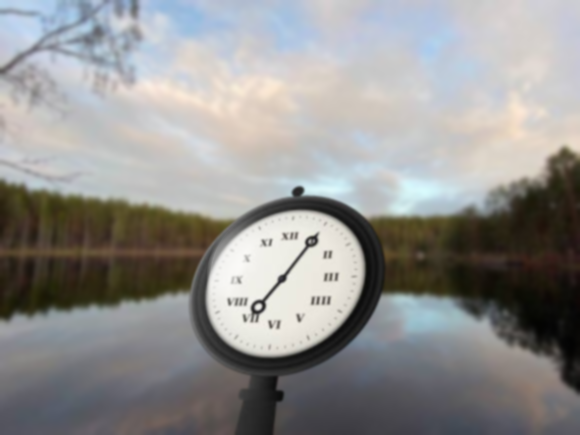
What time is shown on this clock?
7:05
